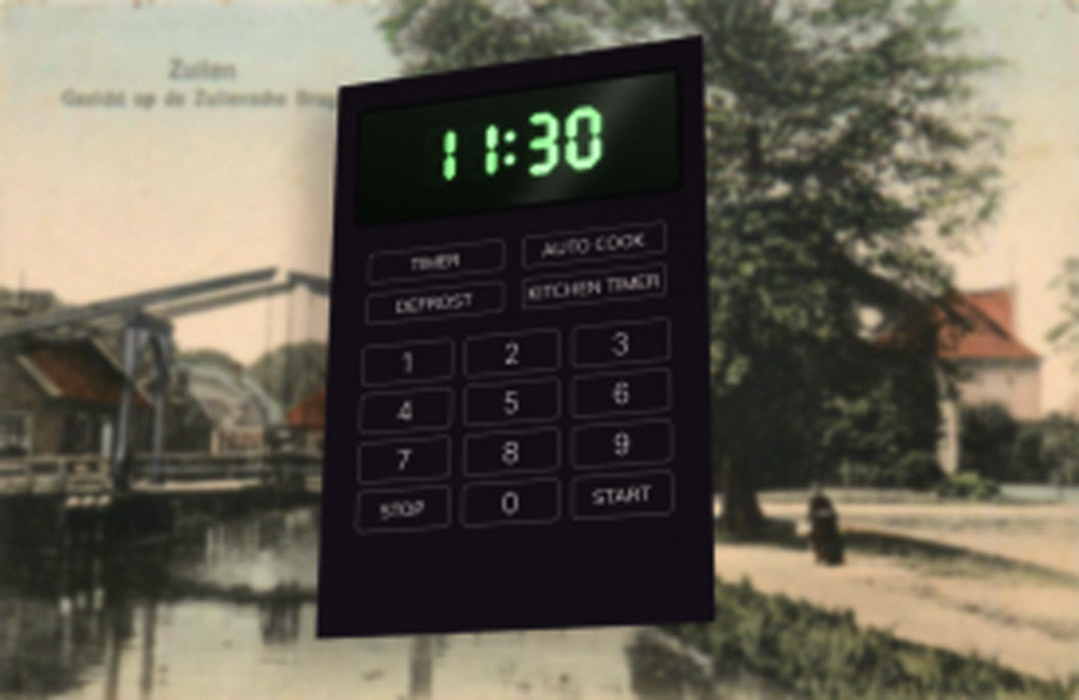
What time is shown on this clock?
11:30
